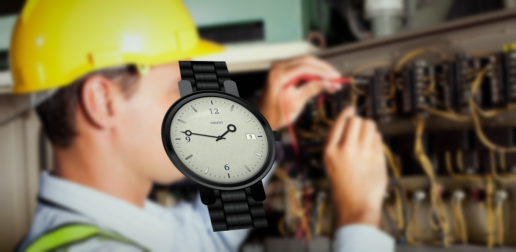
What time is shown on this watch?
1:47
